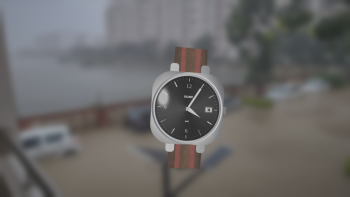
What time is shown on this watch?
4:05
